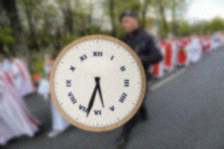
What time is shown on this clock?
5:33
